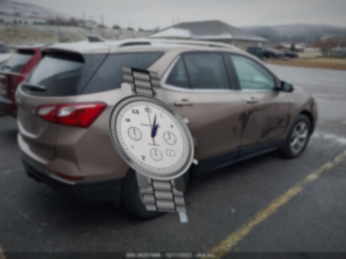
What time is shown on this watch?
1:03
